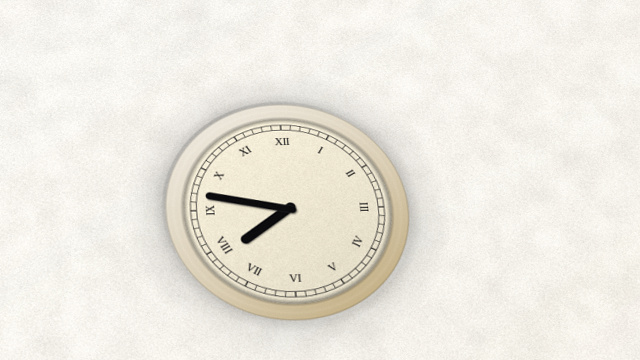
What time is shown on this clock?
7:47
